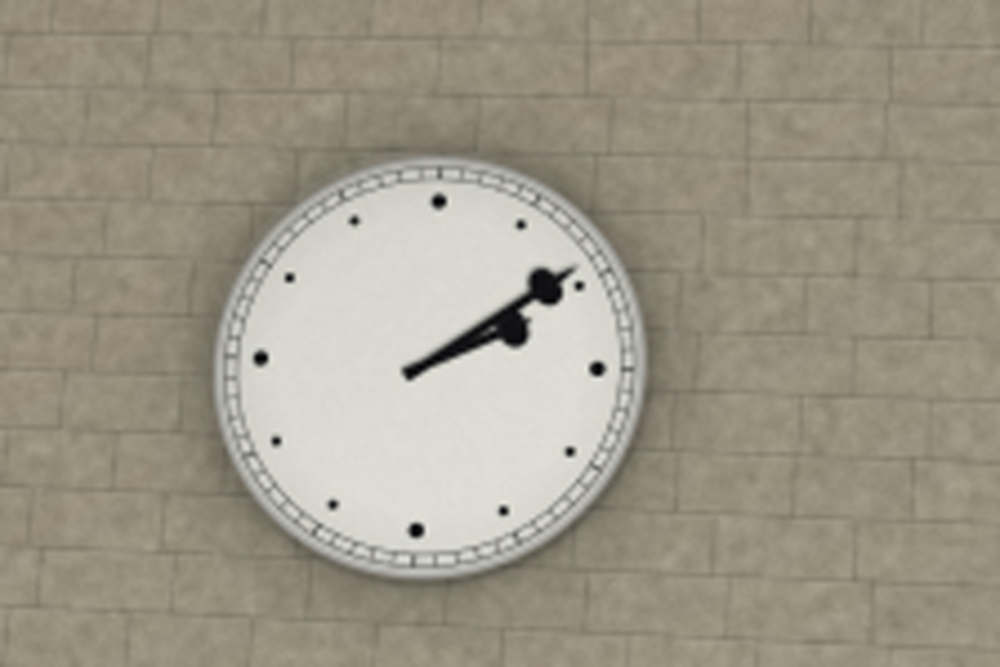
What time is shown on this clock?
2:09
